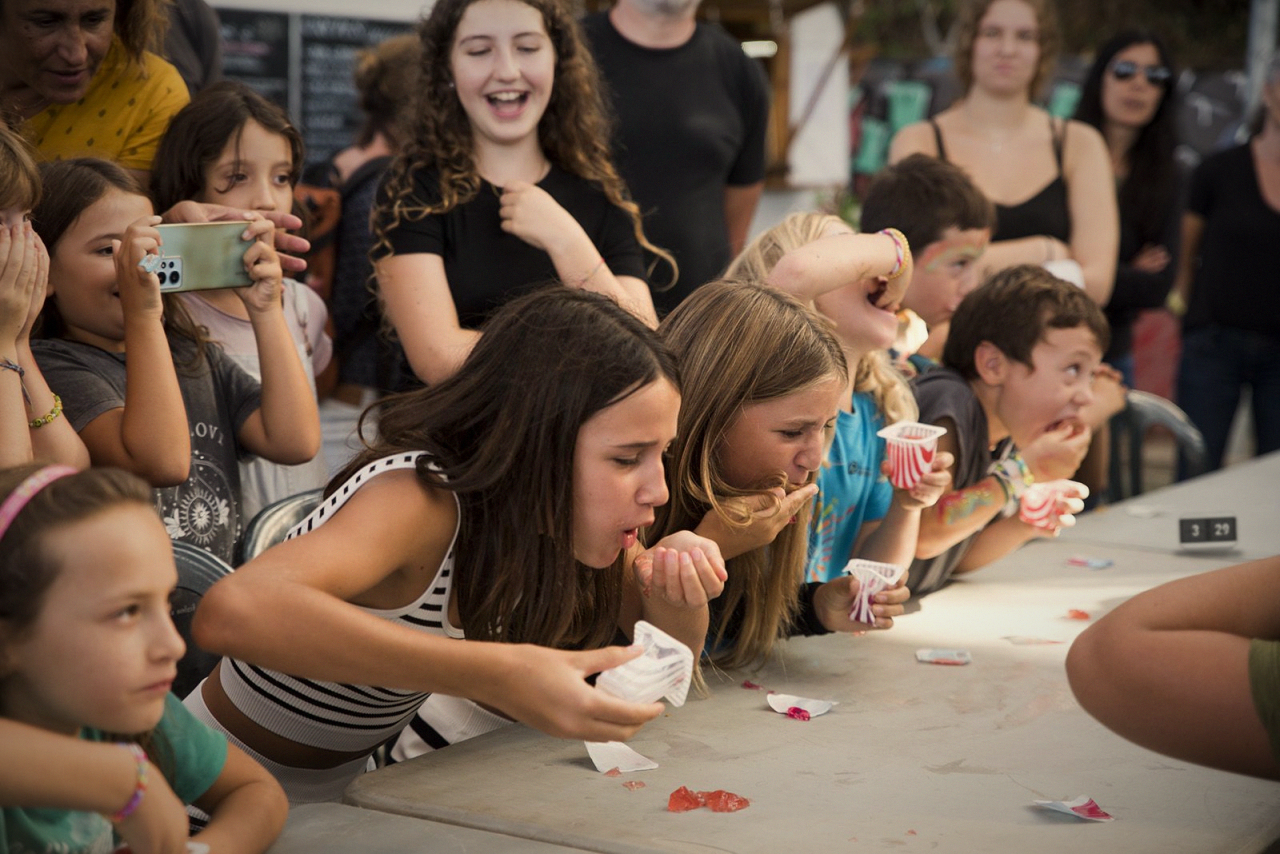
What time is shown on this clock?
3:29
